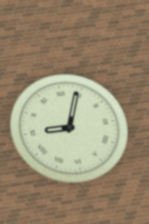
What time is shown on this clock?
9:04
